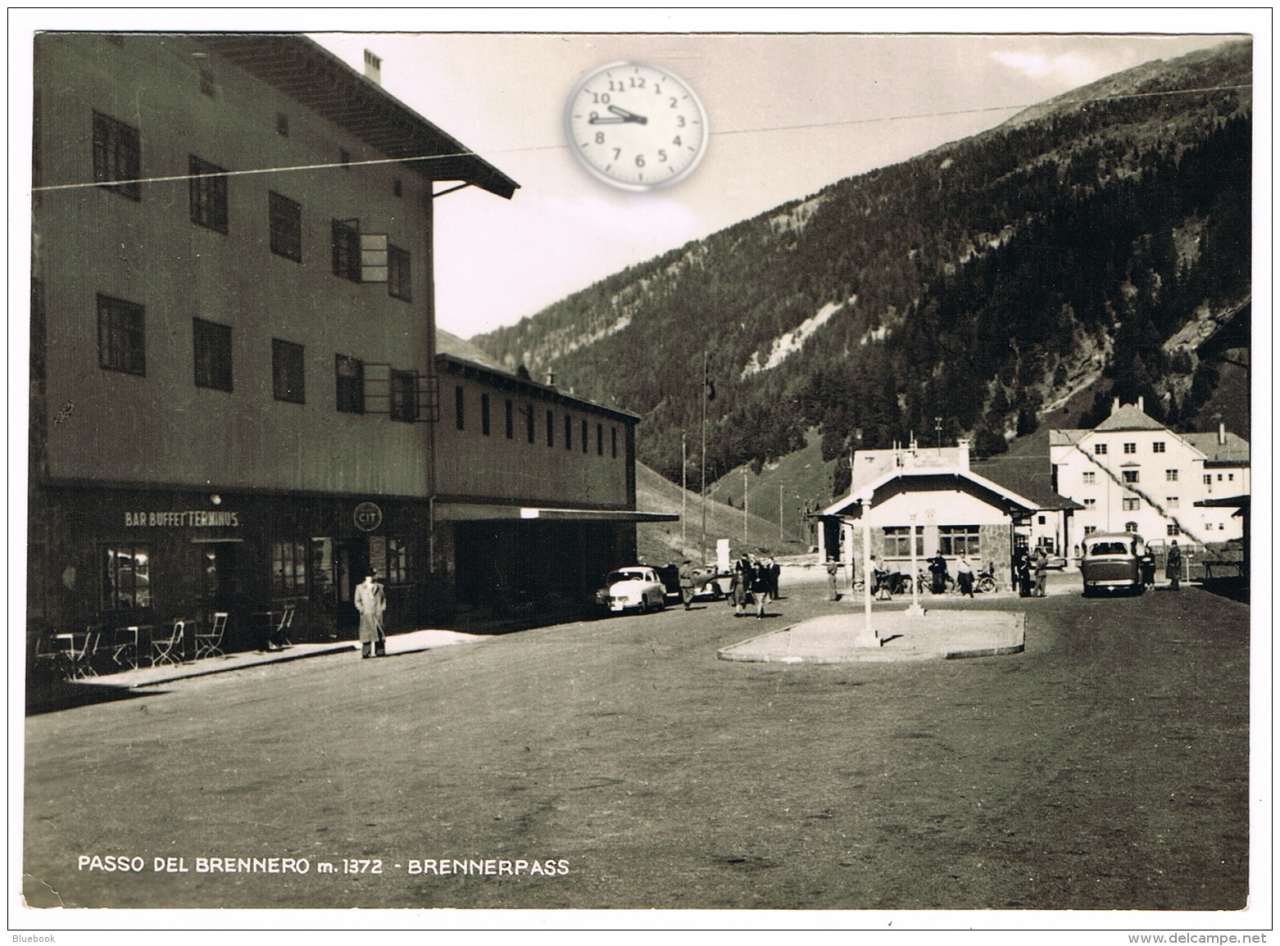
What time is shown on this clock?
9:44
